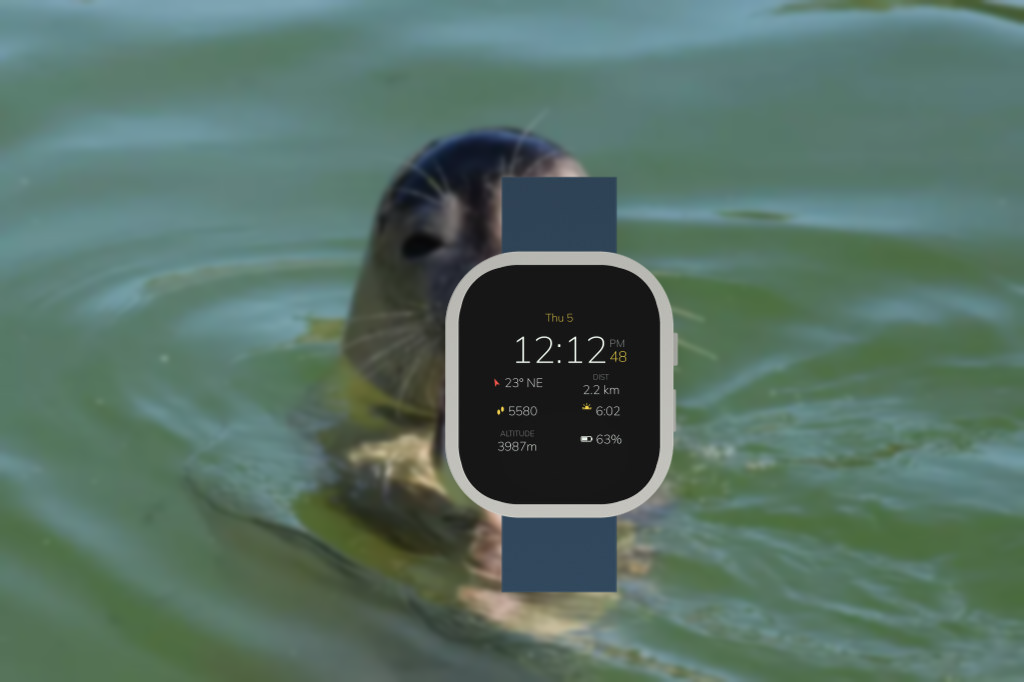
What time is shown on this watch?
12:12:48
